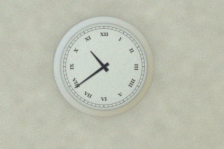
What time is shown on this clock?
10:39
